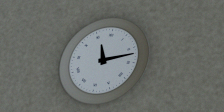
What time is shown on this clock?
11:12
